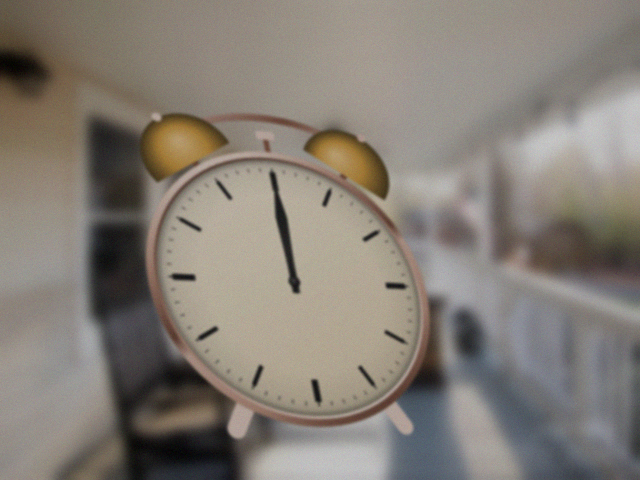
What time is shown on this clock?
12:00
